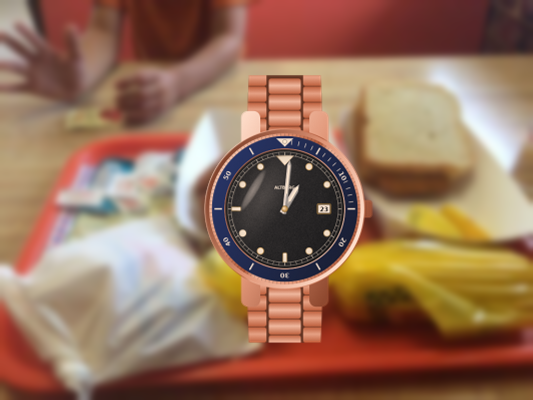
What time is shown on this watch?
1:01
